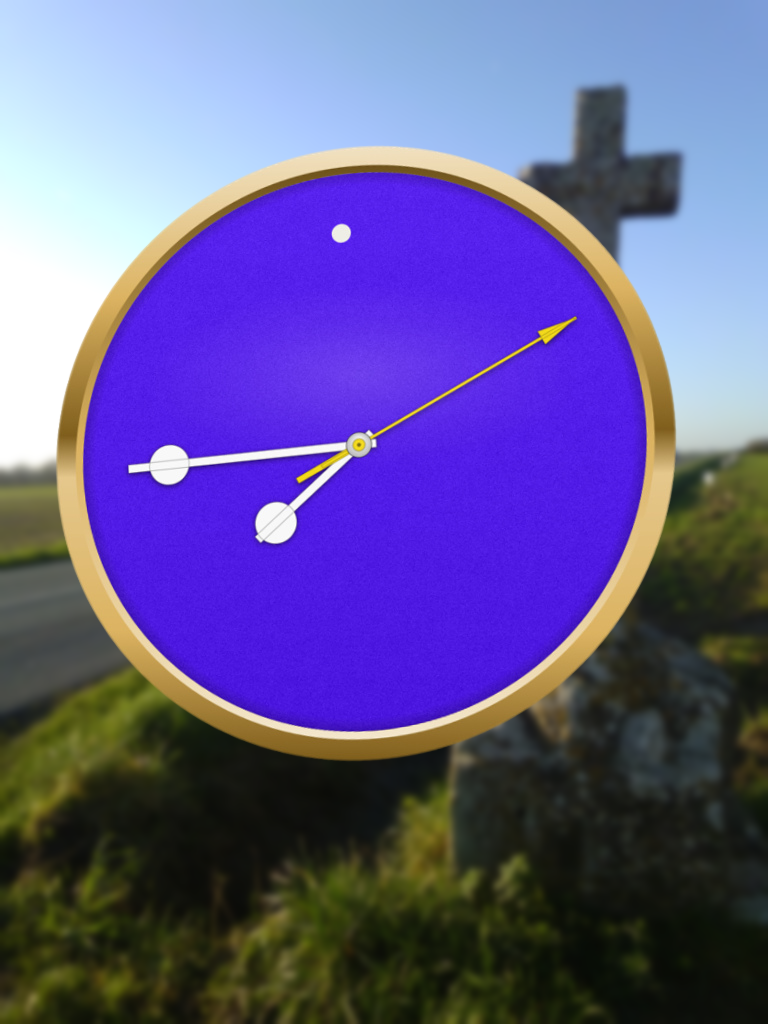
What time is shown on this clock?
7:45:11
